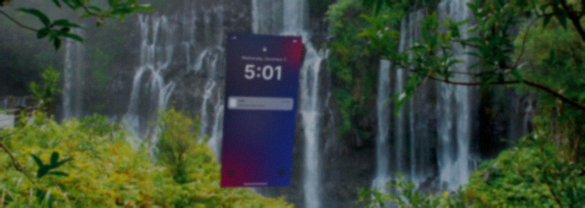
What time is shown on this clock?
5:01
